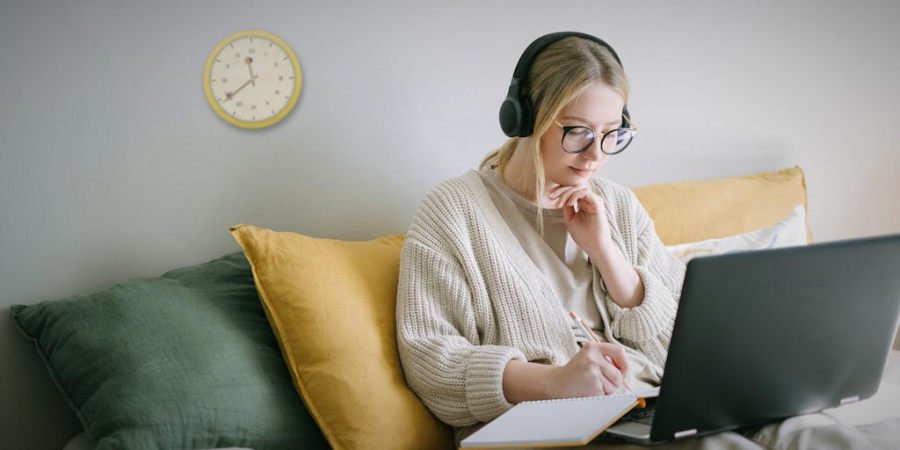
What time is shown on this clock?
11:39
